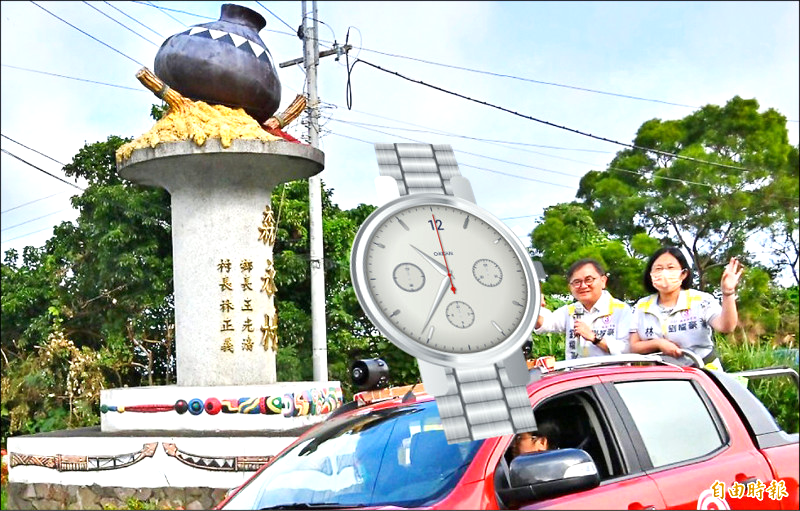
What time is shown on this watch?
10:36
